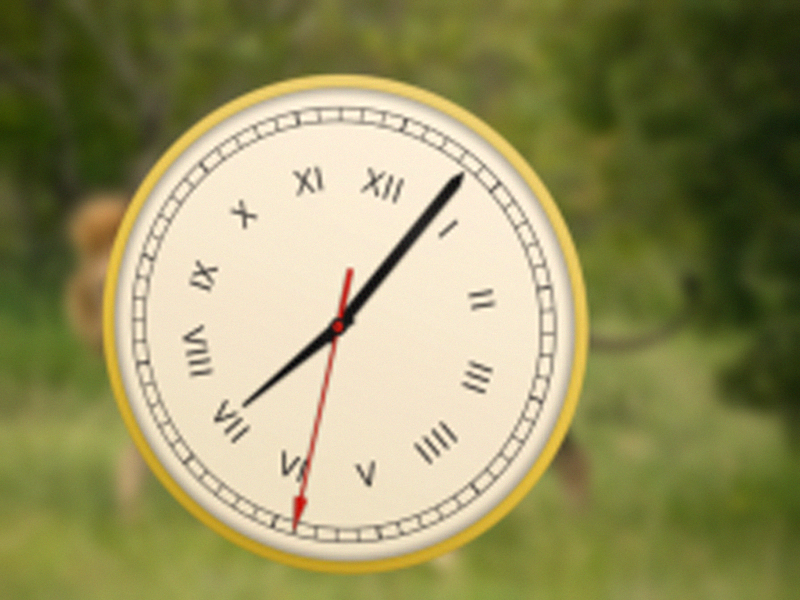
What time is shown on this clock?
7:03:29
